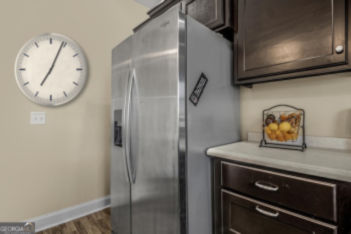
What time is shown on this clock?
7:04
